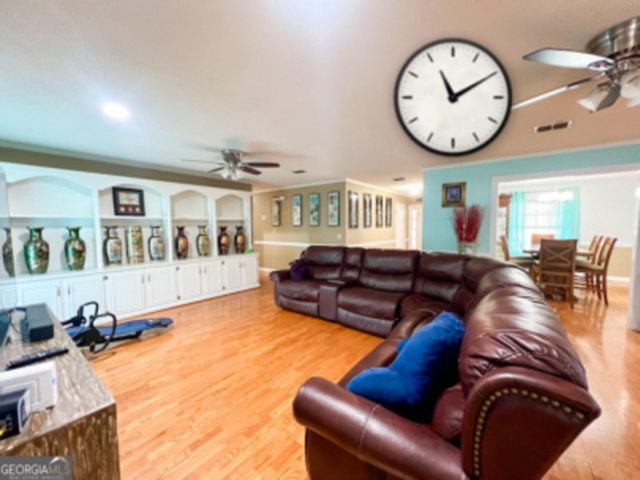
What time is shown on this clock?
11:10
